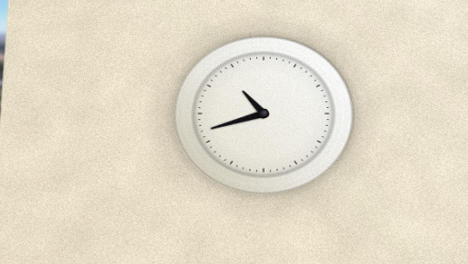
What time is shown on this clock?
10:42
